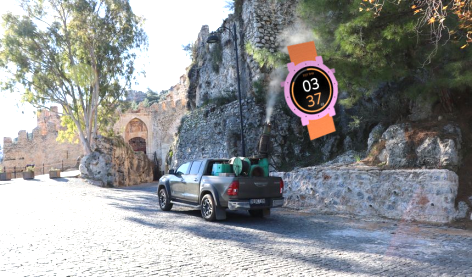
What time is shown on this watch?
3:37
